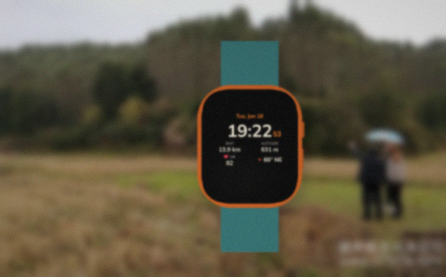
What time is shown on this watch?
19:22
